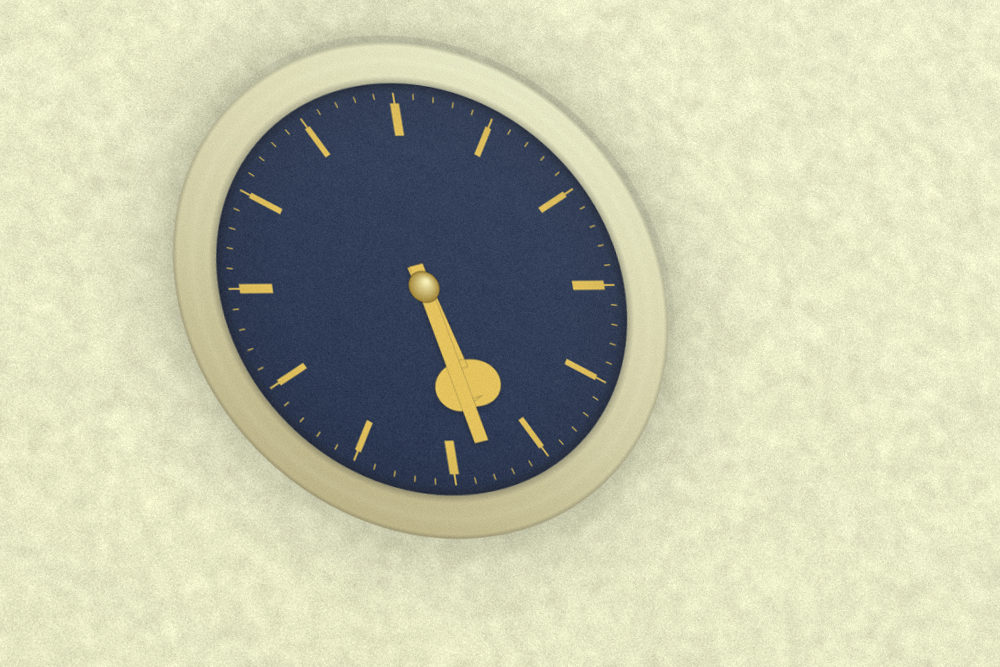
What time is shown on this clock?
5:28
